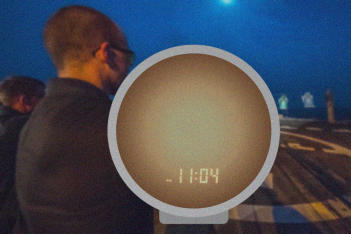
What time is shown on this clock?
11:04
